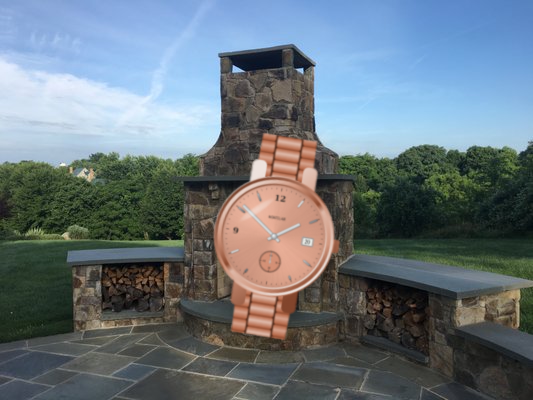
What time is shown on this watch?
1:51
